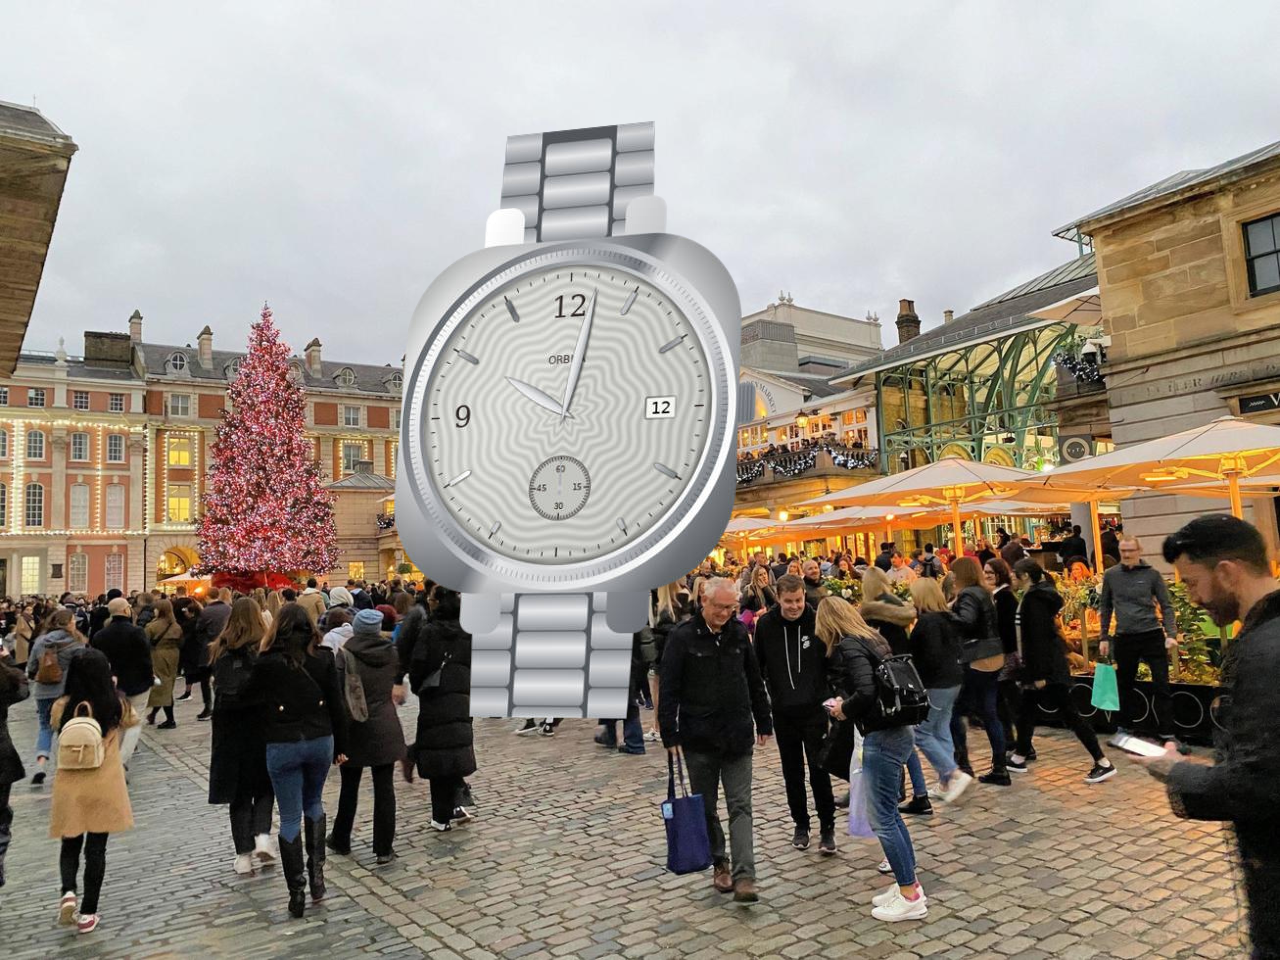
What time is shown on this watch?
10:02
